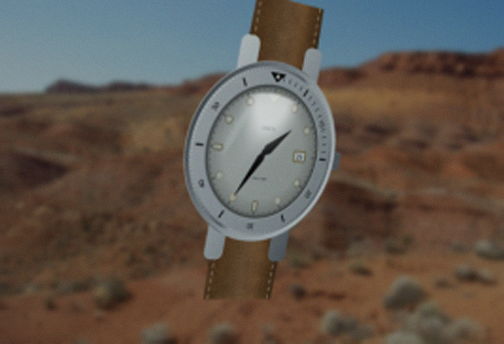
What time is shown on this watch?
1:35
